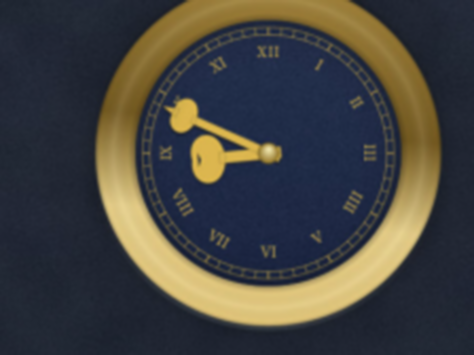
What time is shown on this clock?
8:49
